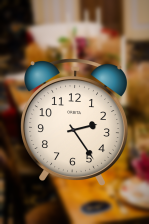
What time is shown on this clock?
2:24
